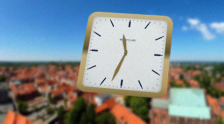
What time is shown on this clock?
11:33
